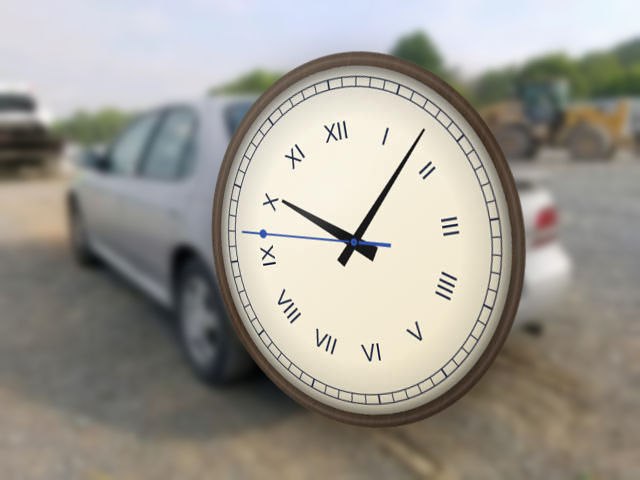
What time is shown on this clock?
10:07:47
